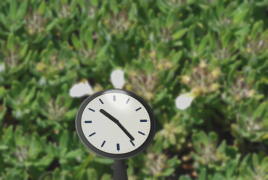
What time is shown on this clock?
10:24
